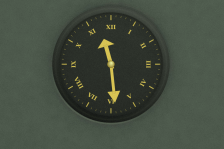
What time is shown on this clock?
11:29
